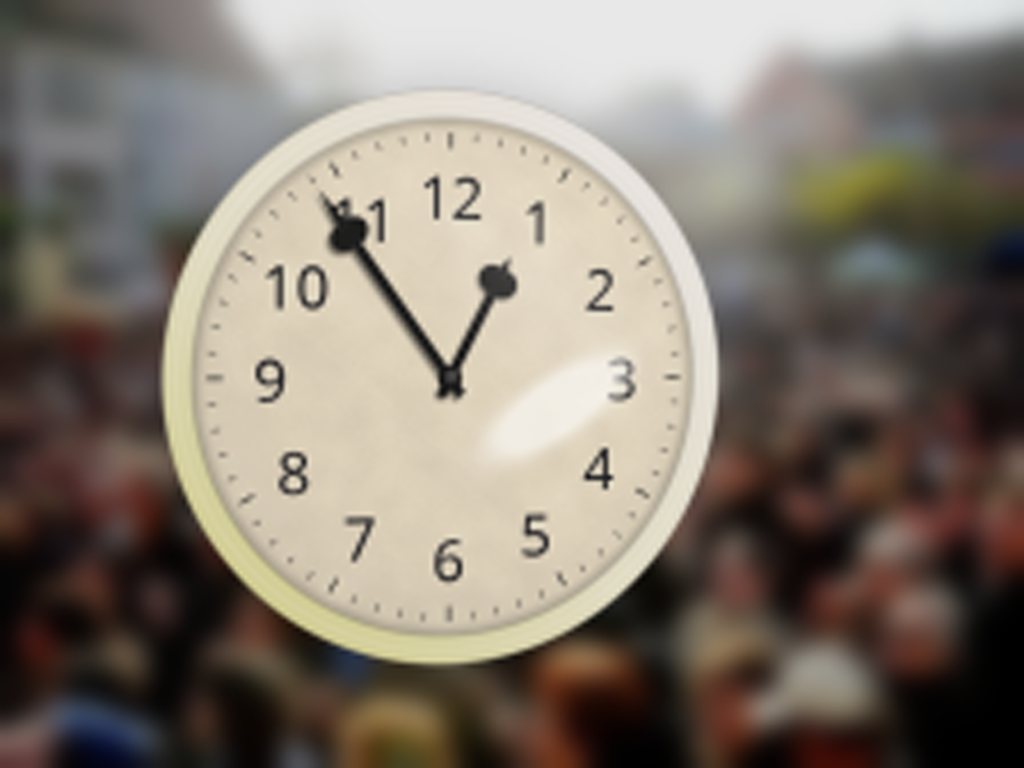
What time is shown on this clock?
12:54
